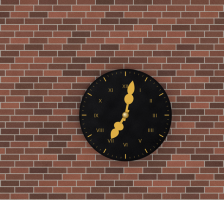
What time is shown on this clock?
7:02
